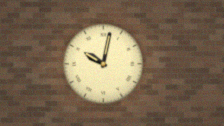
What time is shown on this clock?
10:02
